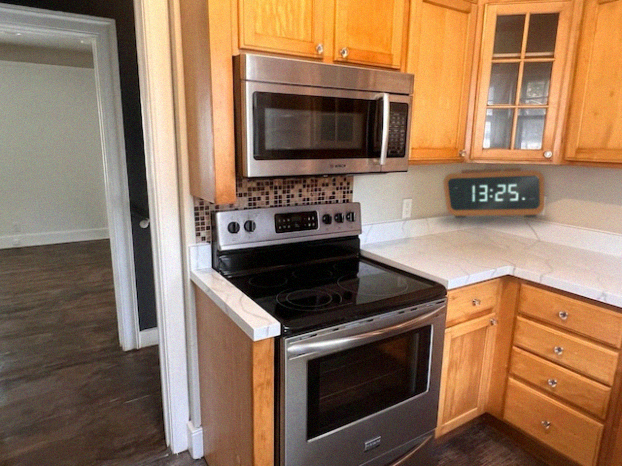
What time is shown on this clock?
13:25
